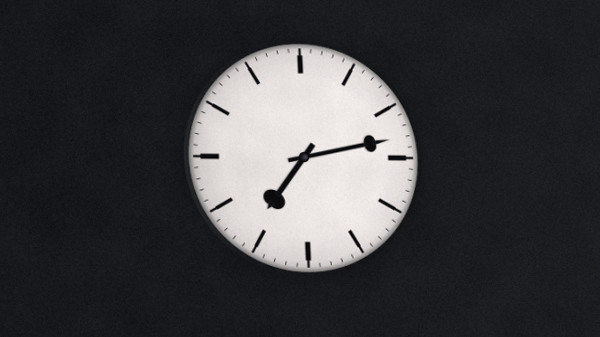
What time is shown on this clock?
7:13
